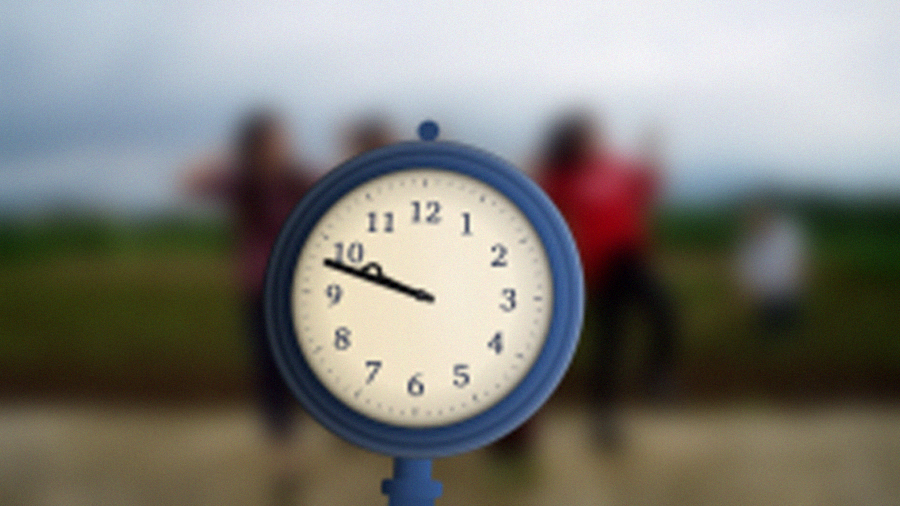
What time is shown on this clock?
9:48
